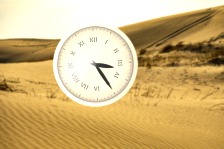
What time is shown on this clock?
3:25
